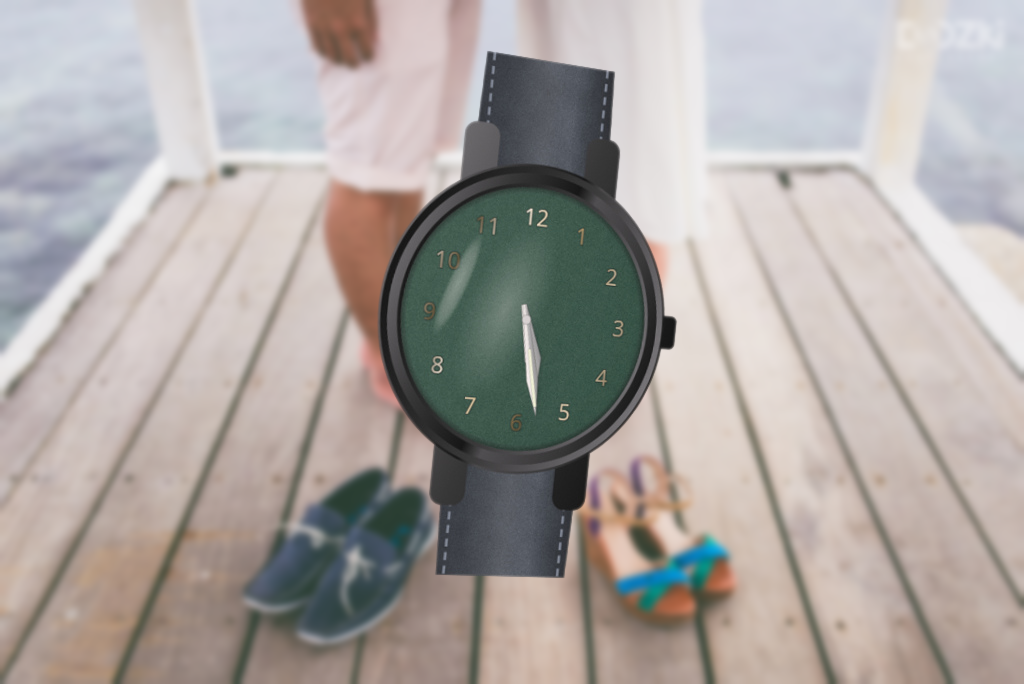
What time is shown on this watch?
5:28
